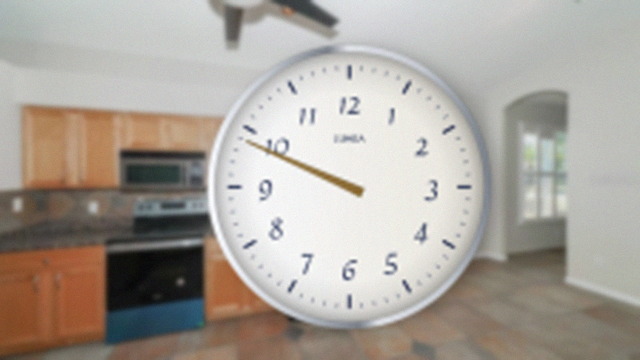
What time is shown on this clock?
9:49
